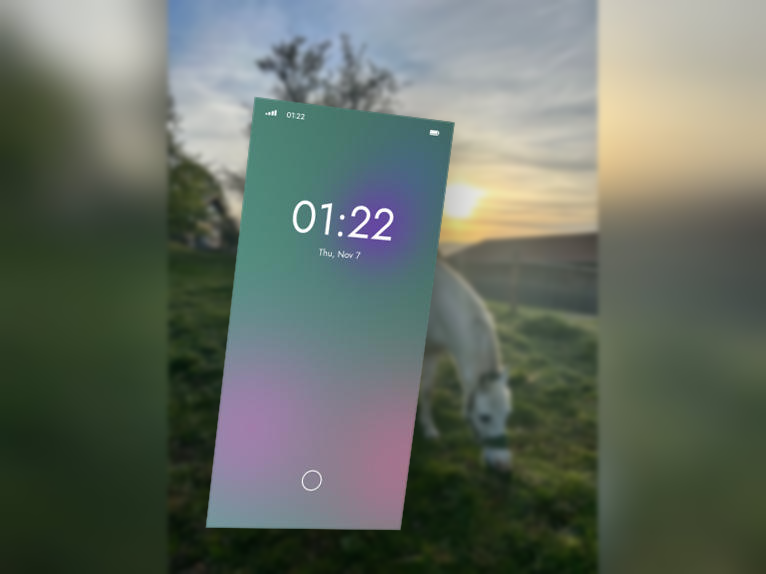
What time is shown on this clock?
1:22
